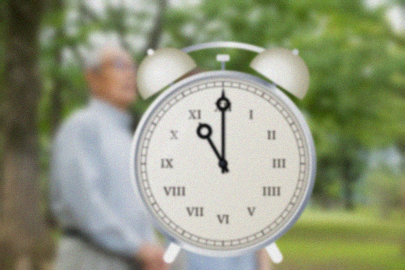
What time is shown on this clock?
11:00
